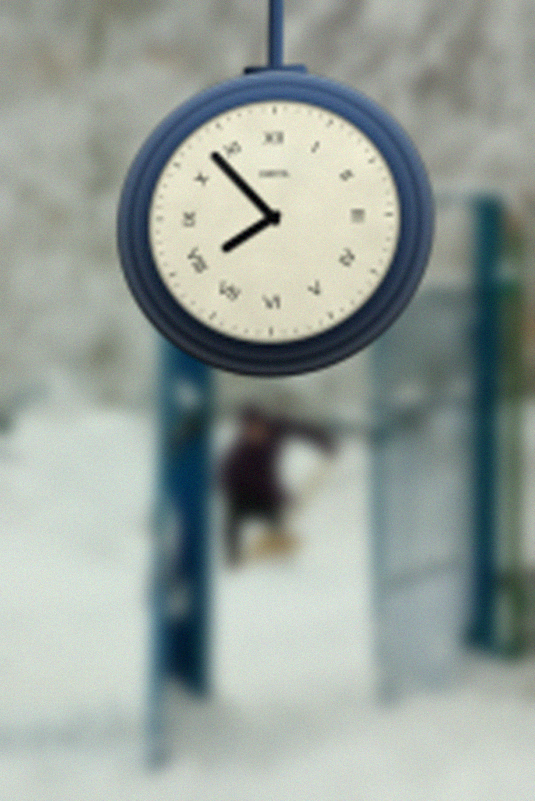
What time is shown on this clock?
7:53
